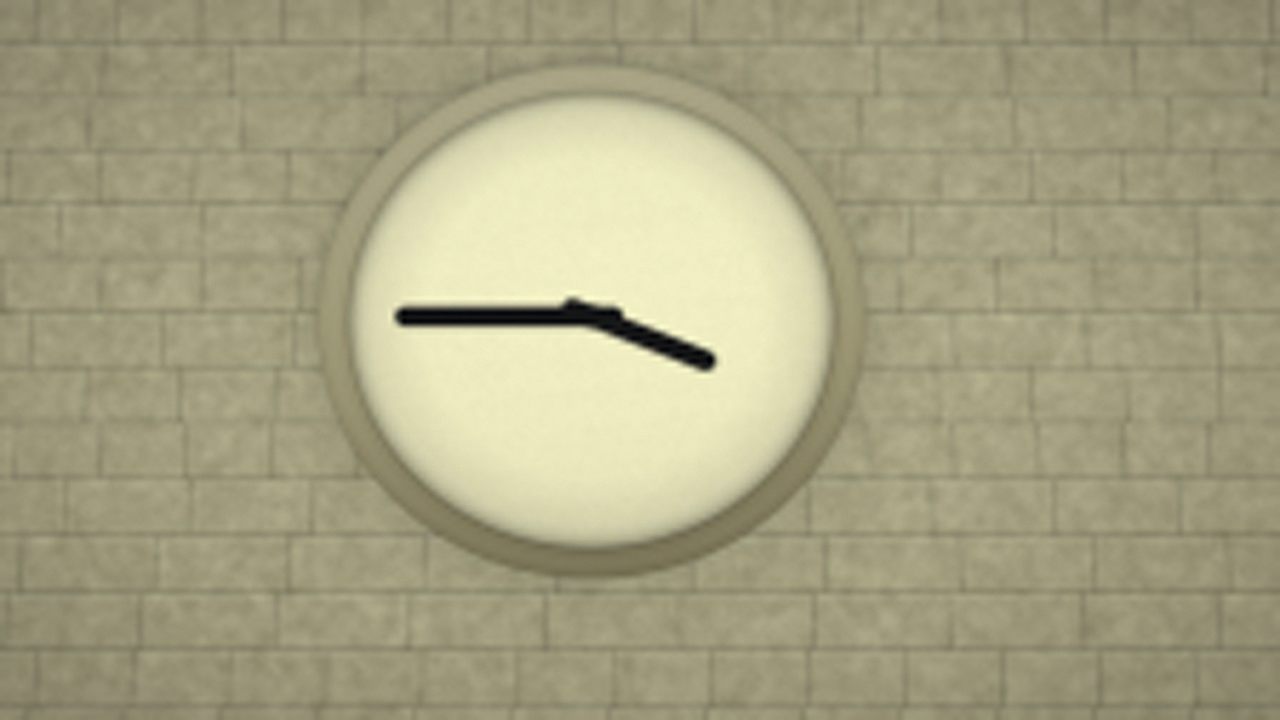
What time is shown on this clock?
3:45
